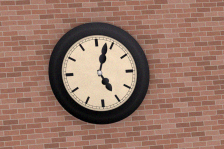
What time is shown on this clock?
5:03
